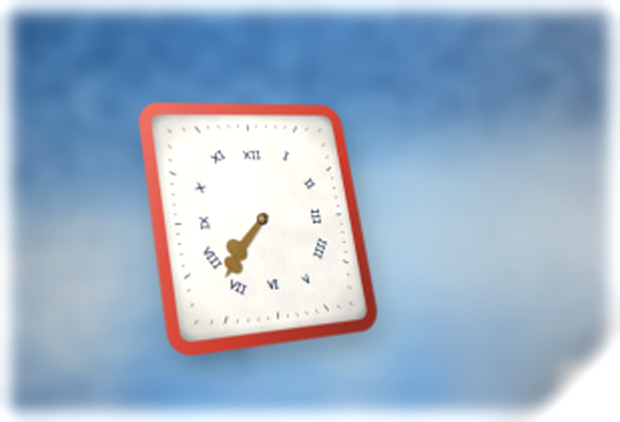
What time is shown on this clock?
7:37
